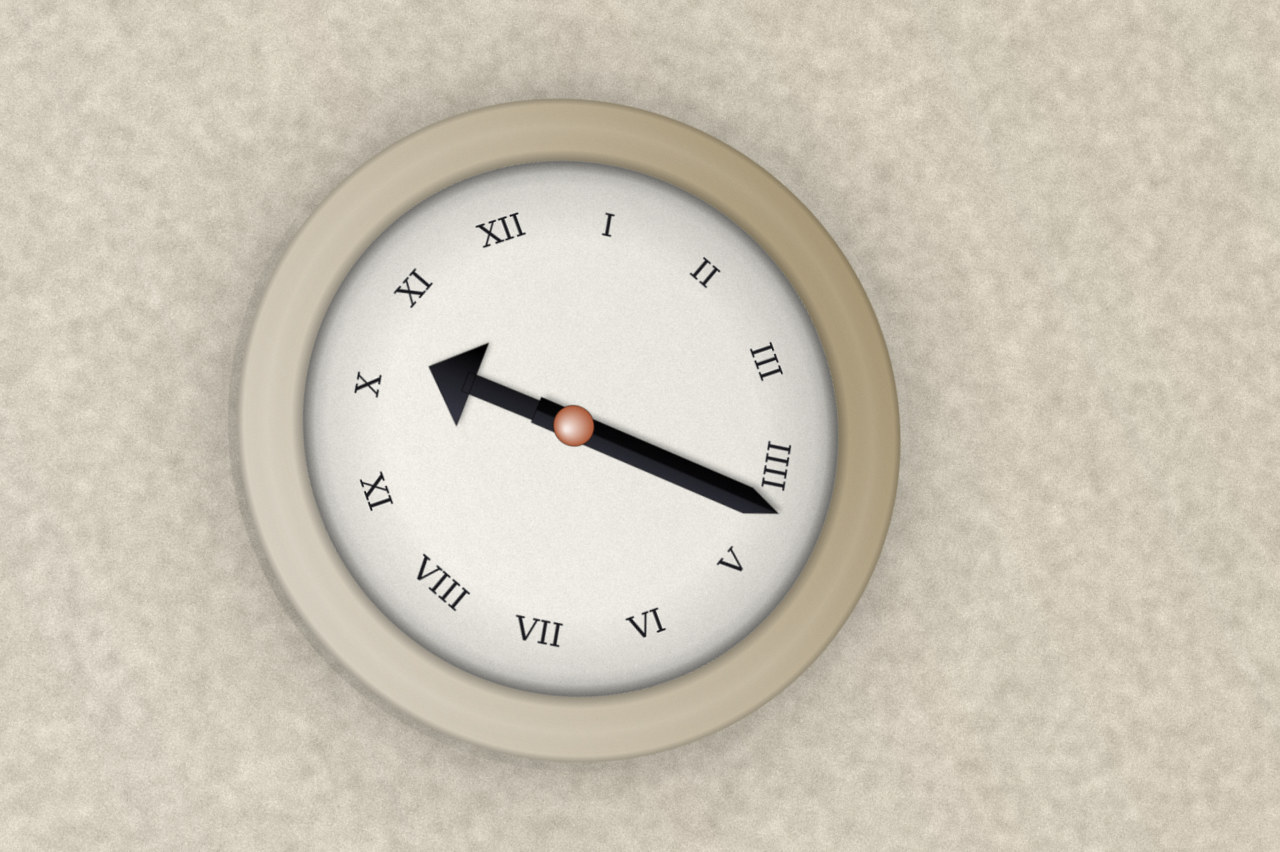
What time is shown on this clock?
10:22
